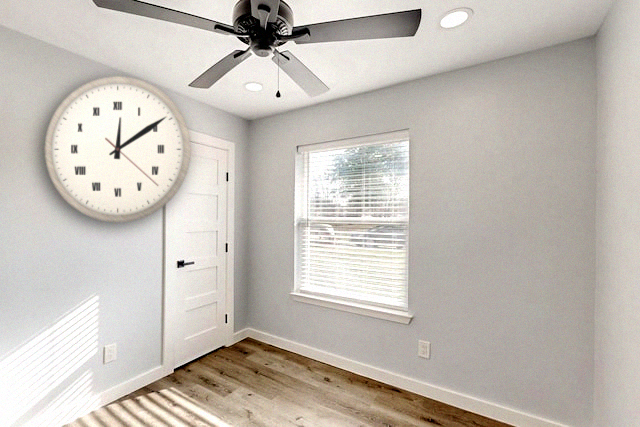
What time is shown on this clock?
12:09:22
